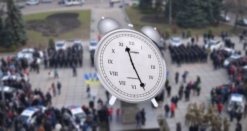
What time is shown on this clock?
11:26
